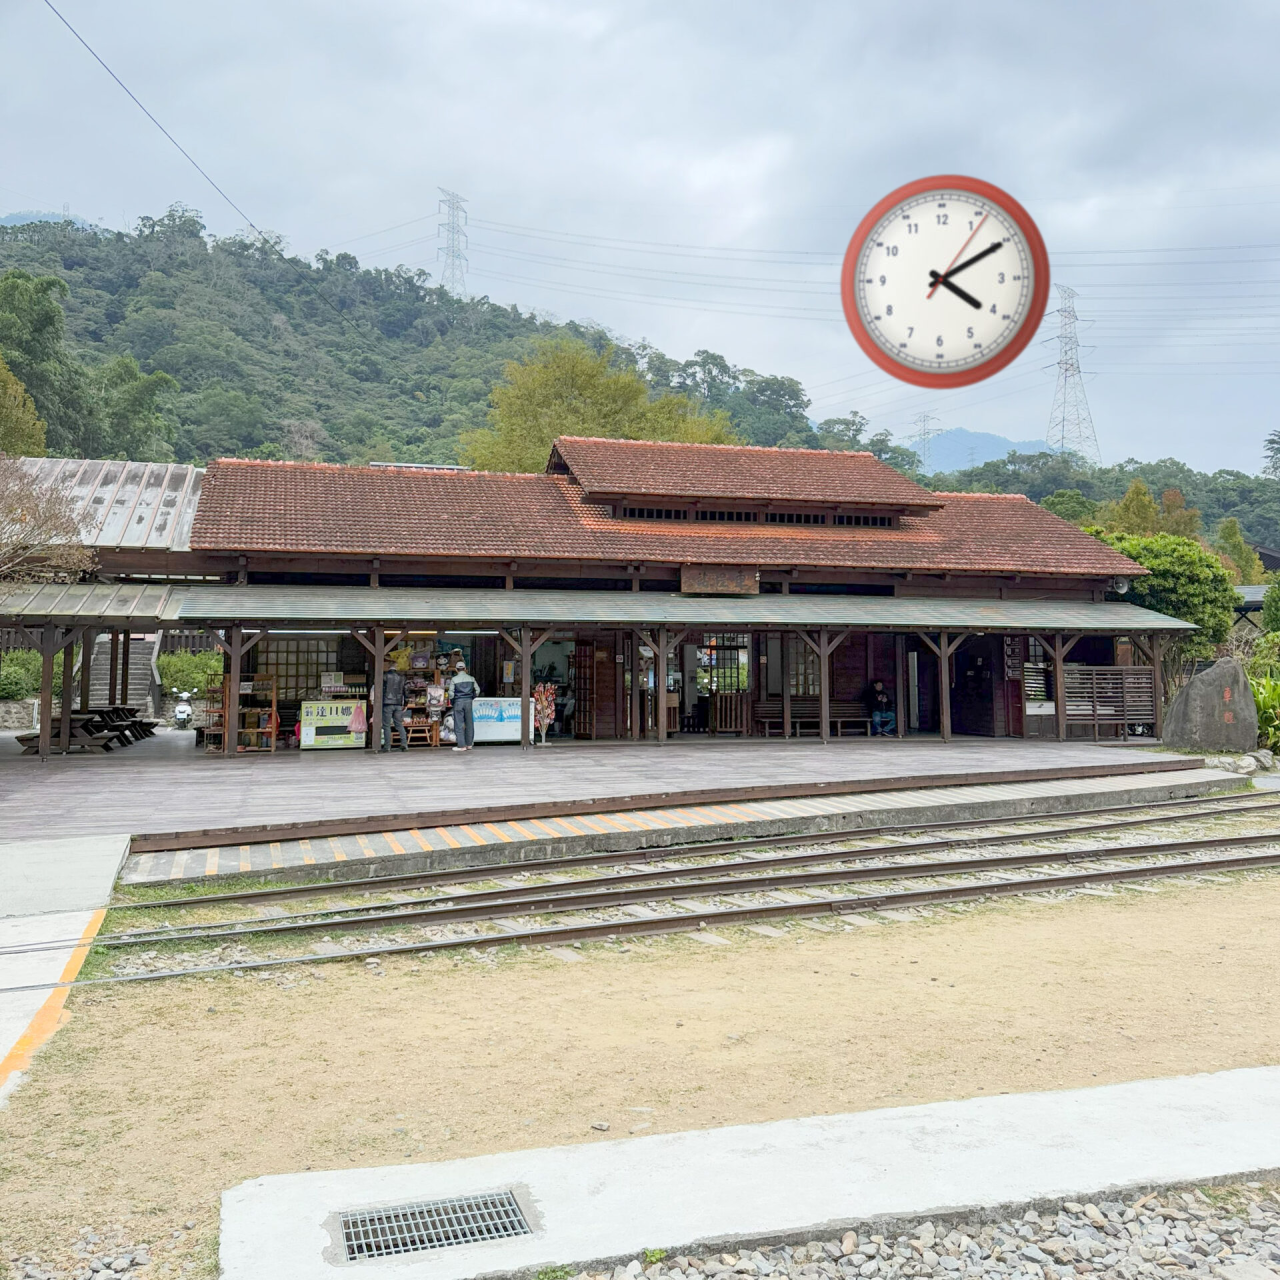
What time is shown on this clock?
4:10:06
